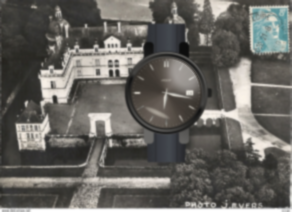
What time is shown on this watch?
6:17
